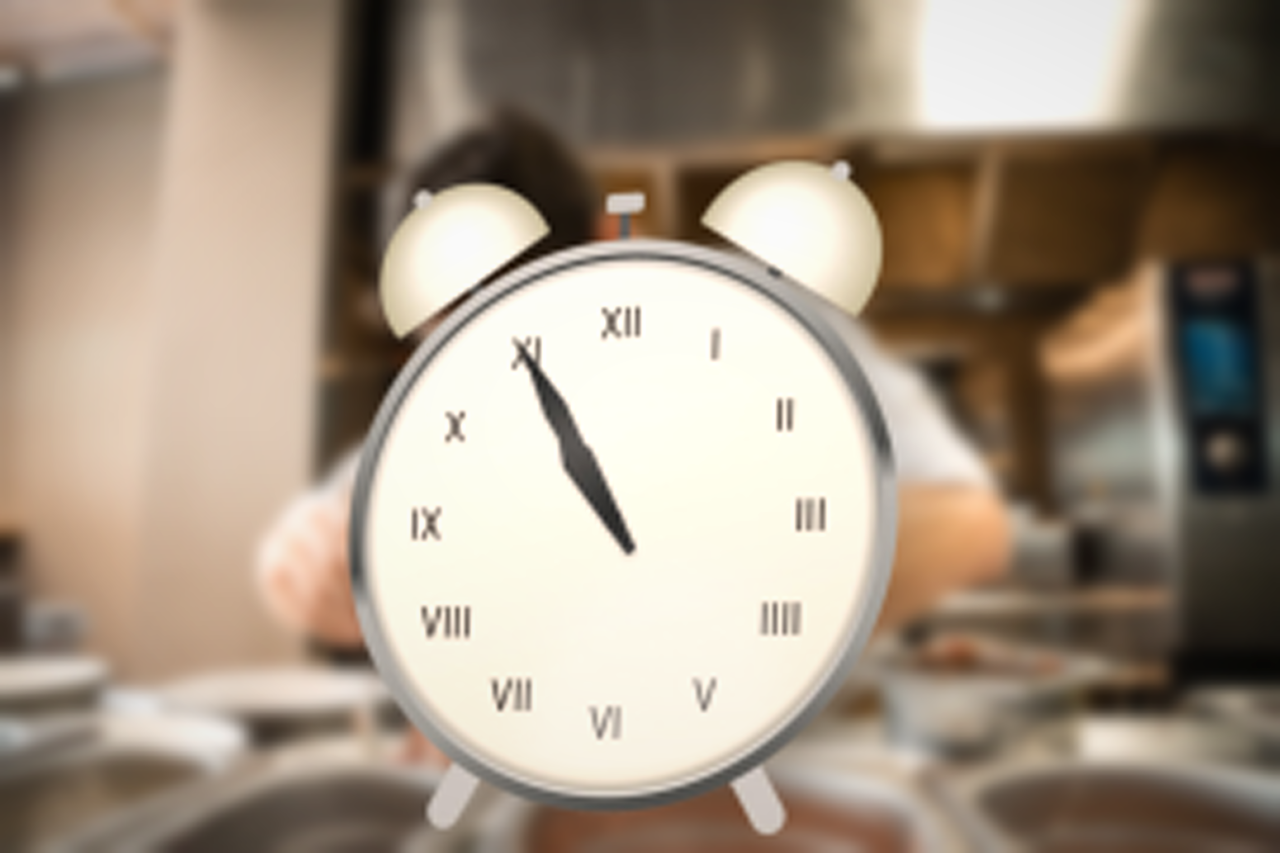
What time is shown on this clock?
10:55
